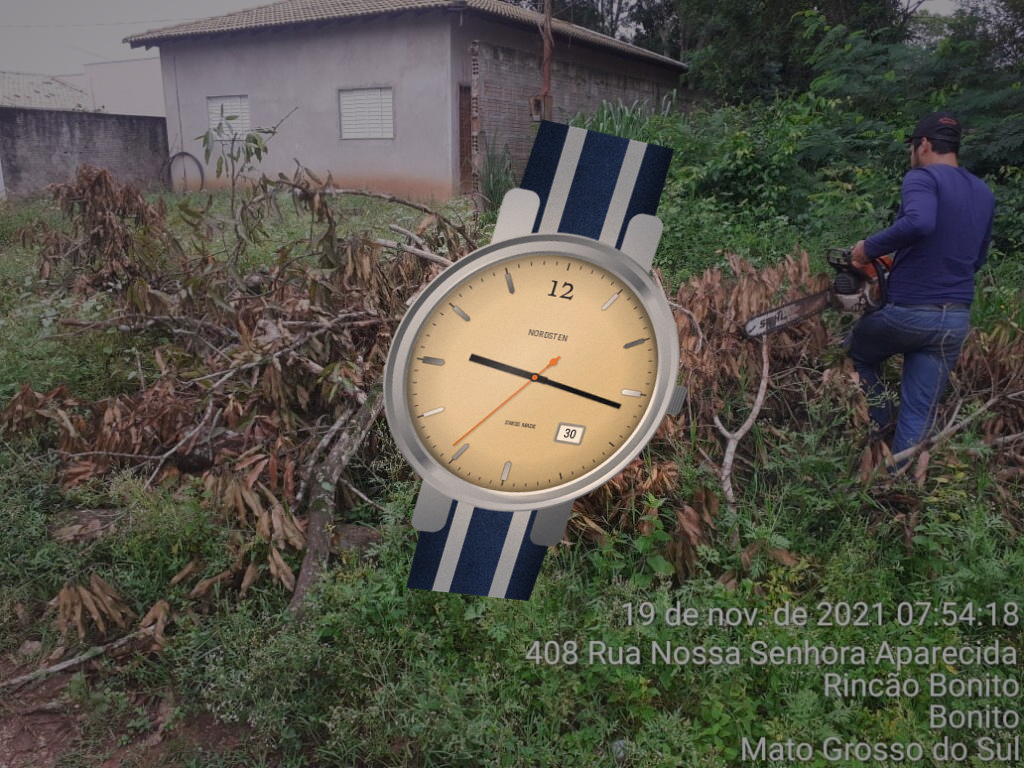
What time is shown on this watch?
9:16:36
